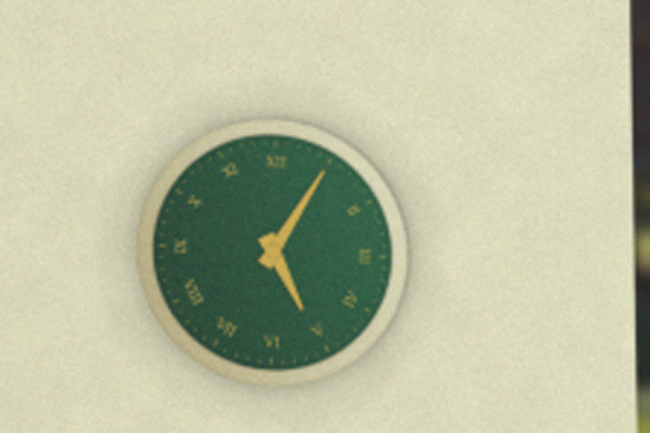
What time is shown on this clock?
5:05
